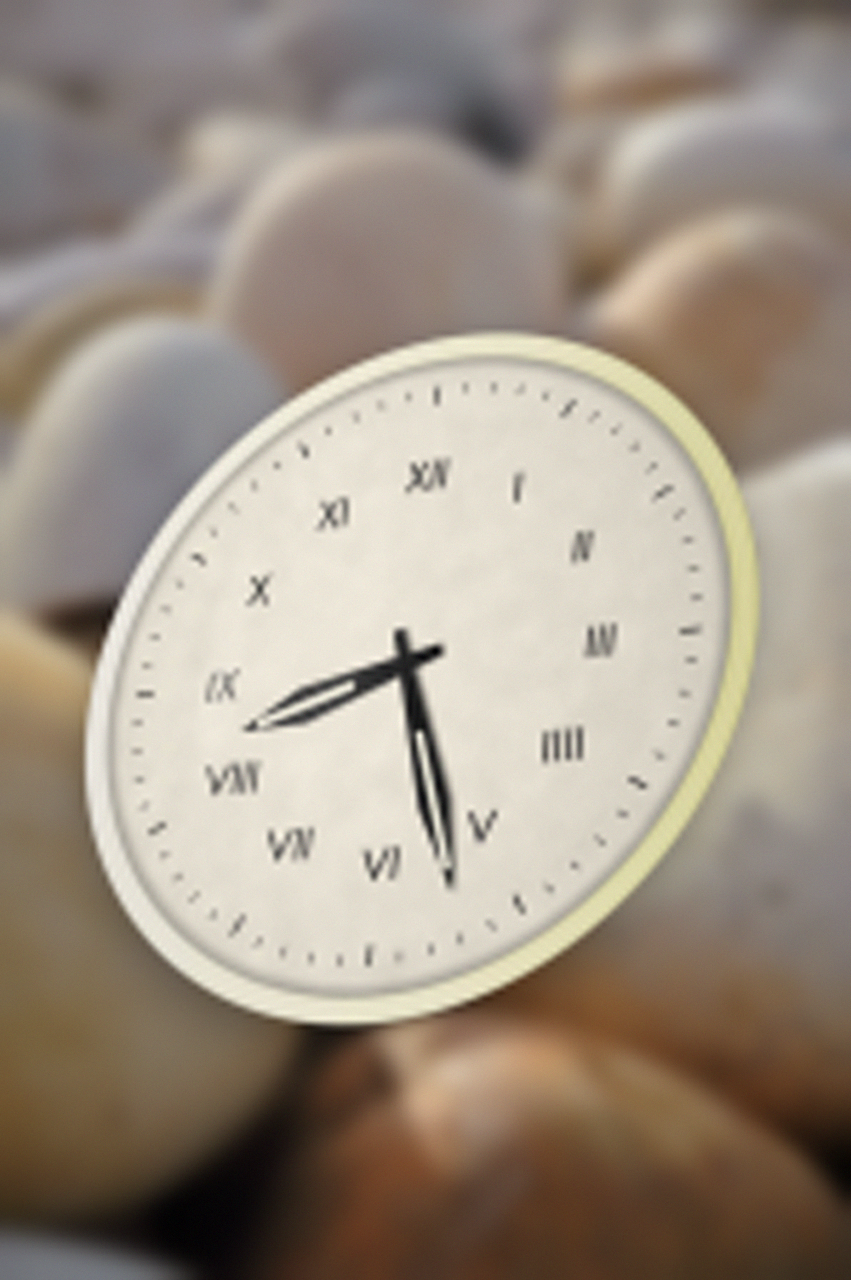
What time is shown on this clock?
8:27
